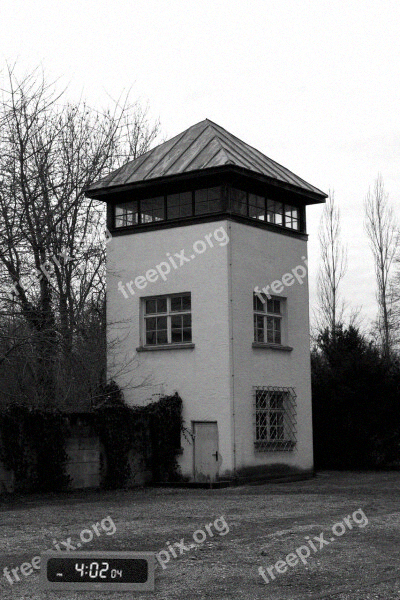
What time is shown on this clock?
4:02:04
